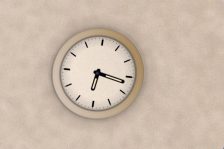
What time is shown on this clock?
6:17
